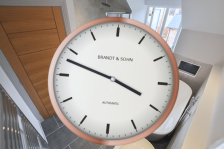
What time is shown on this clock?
3:48
